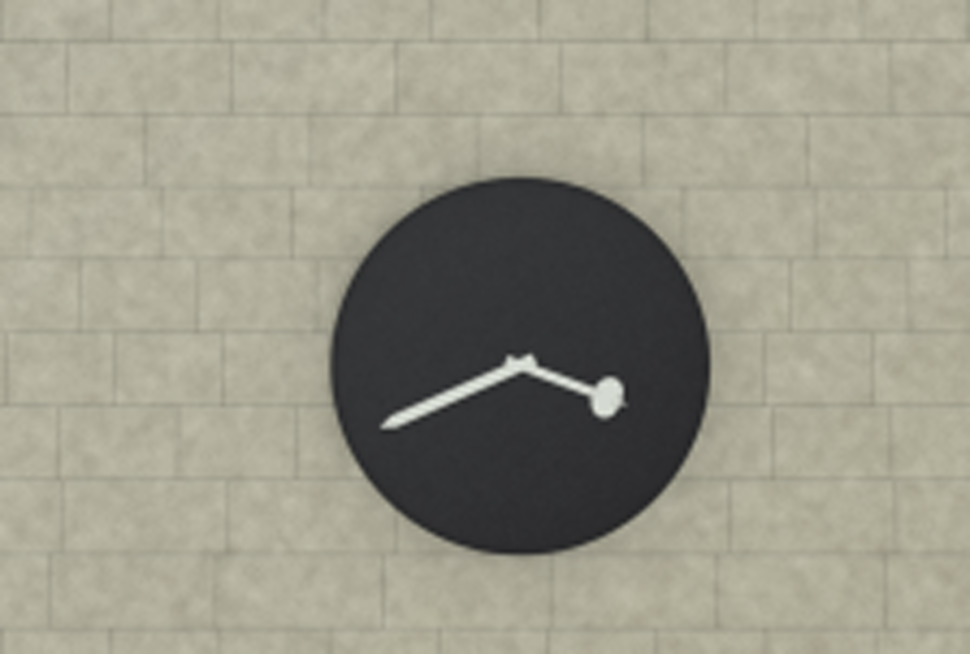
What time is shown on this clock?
3:41
